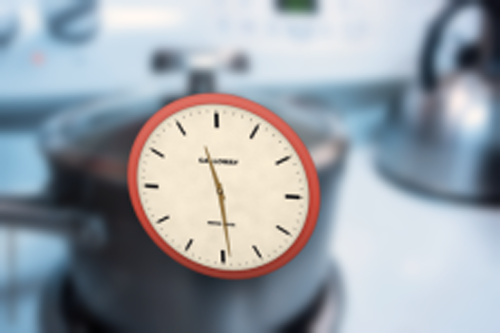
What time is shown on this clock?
11:29
